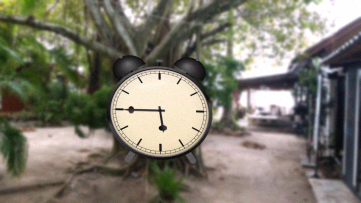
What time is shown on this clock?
5:45
